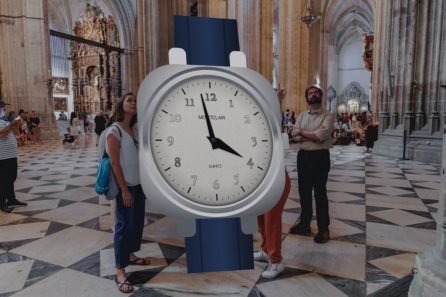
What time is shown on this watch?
3:58
